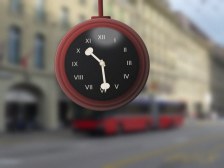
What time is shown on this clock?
10:29
